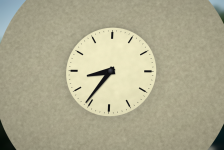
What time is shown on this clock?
8:36
